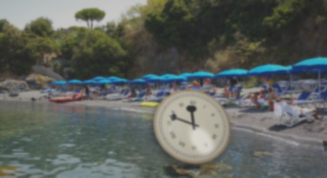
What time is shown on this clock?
11:48
